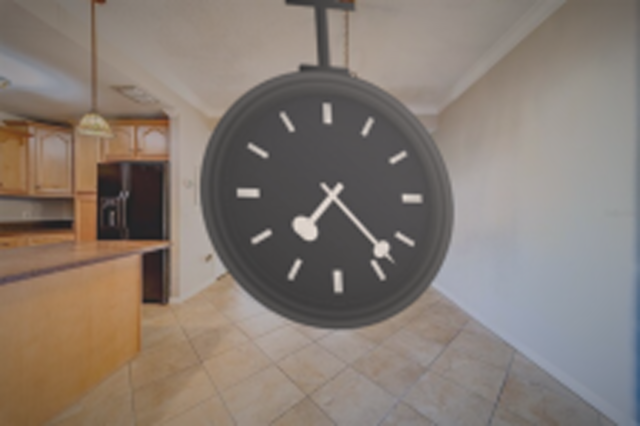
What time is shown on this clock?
7:23
